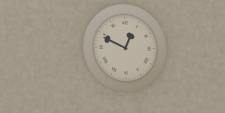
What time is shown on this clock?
12:49
